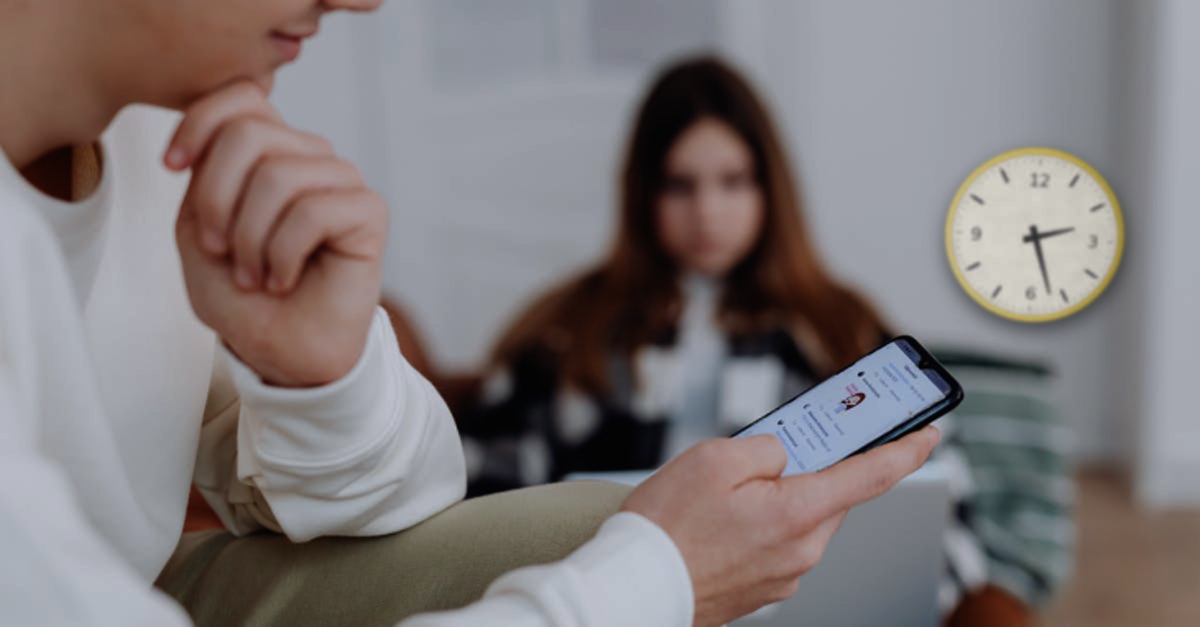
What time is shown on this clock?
2:27
